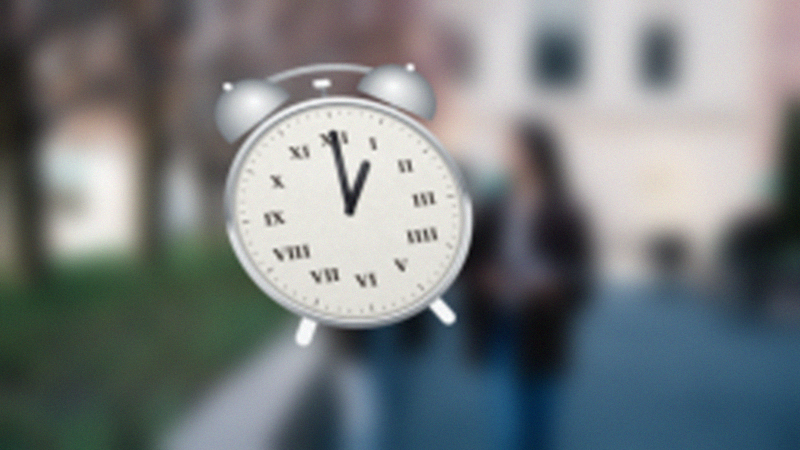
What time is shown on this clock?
1:00
